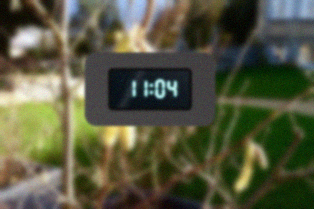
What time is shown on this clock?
11:04
